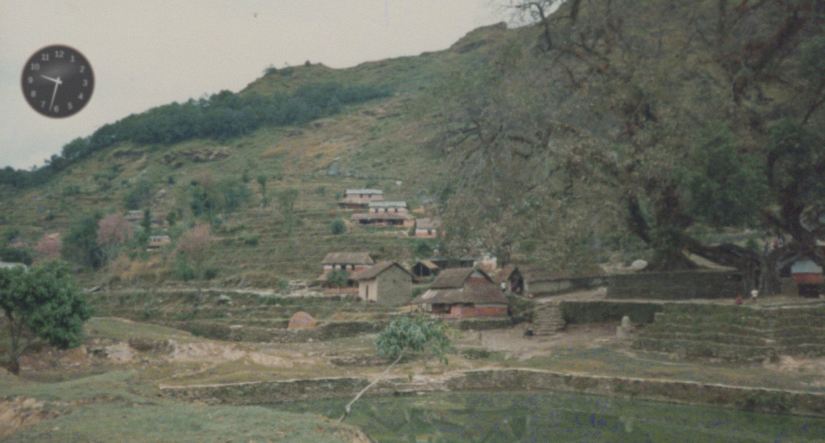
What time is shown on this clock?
9:32
